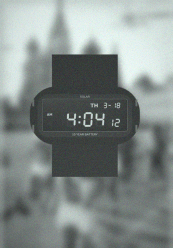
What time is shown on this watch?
4:04:12
